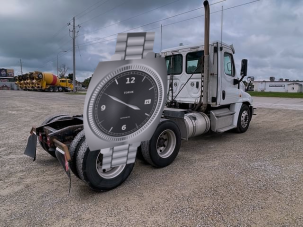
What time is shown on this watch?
3:50
